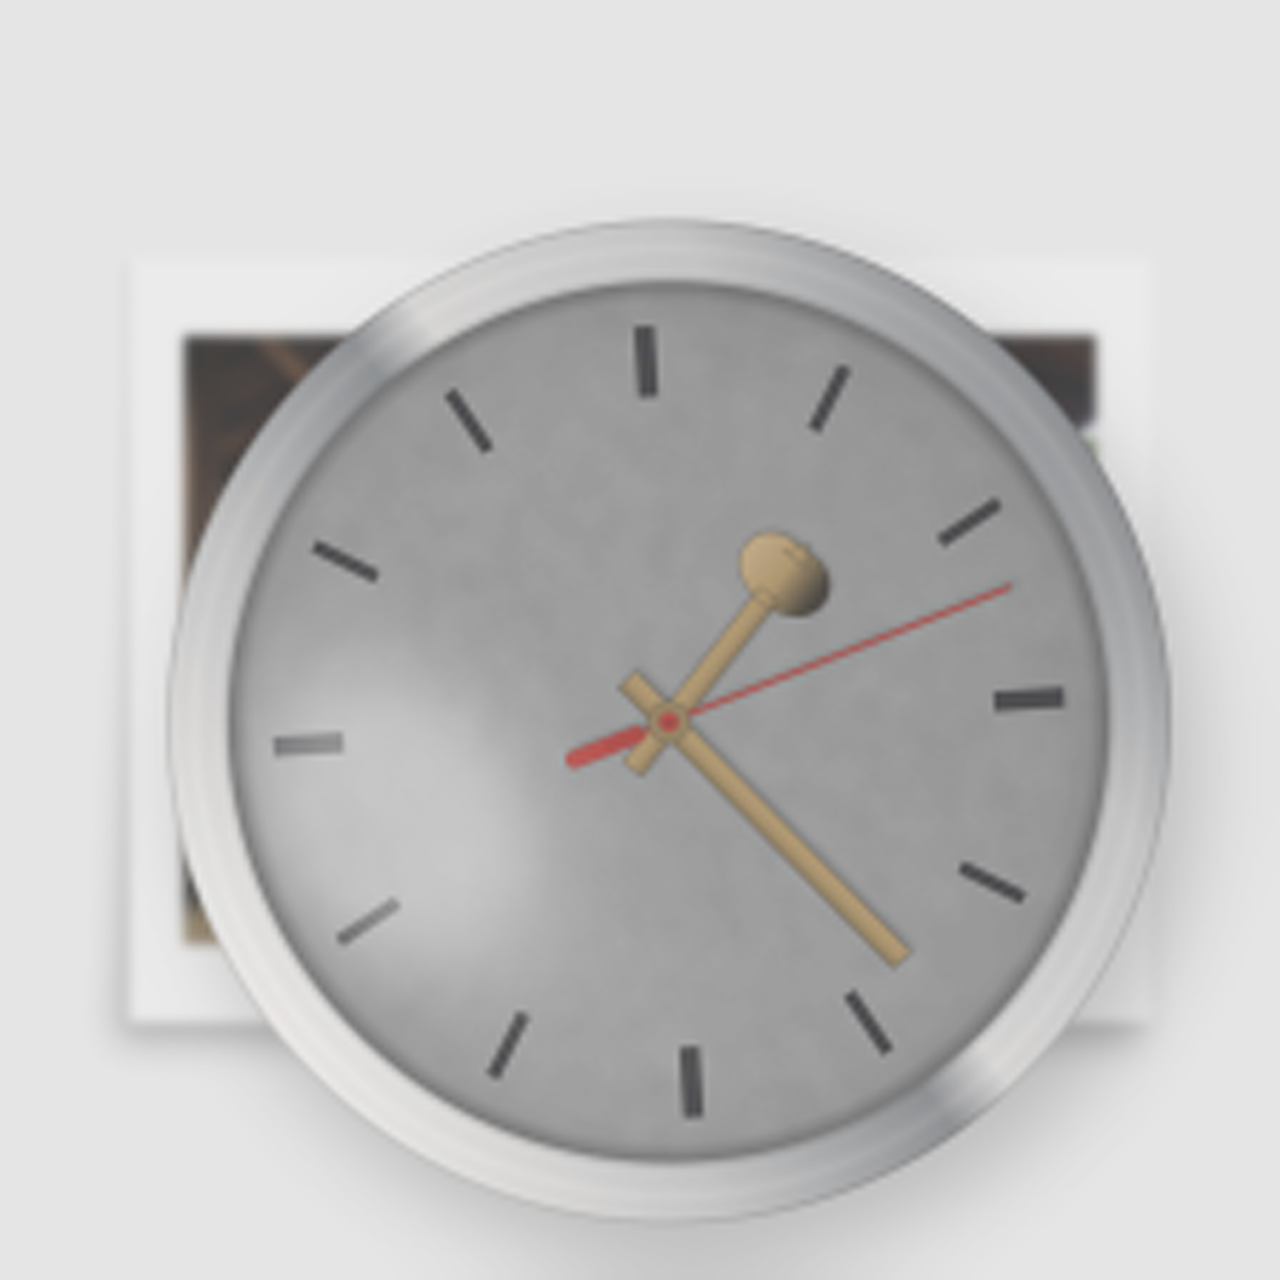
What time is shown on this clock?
1:23:12
